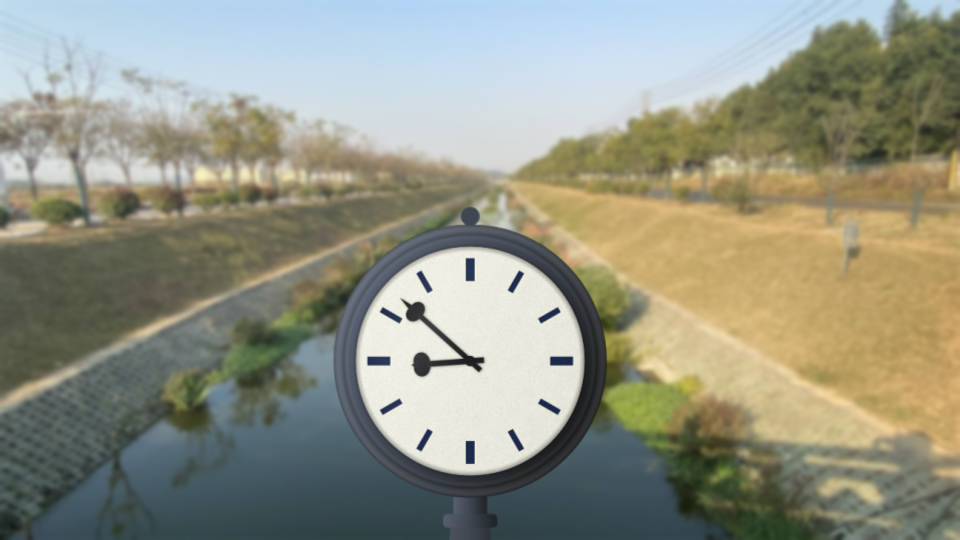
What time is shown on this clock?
8:52
